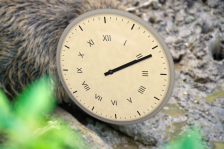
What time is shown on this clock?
2:11
